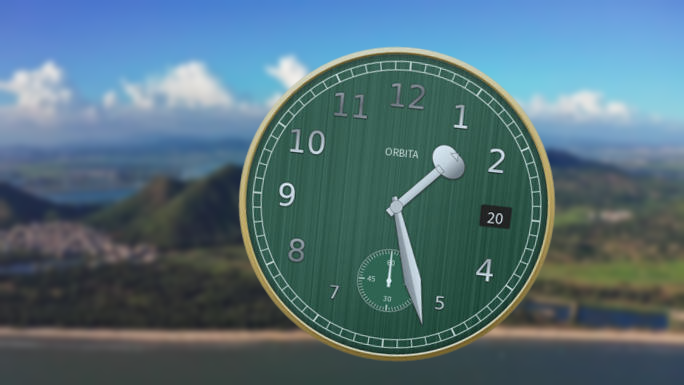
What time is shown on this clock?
1:27
